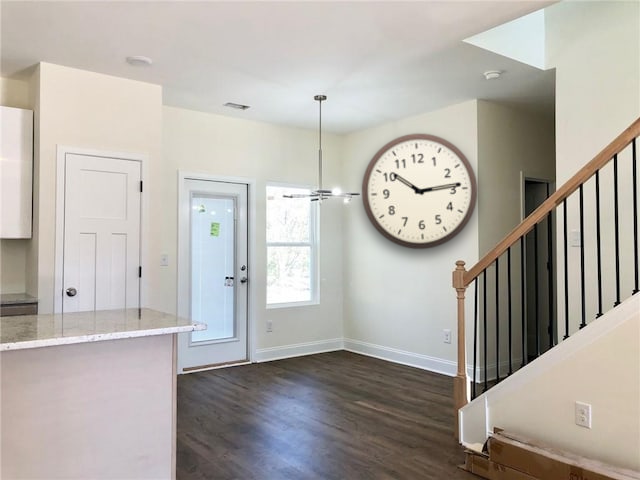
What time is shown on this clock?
10:14
